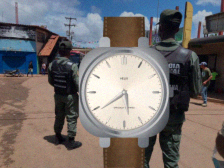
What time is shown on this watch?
5:39
